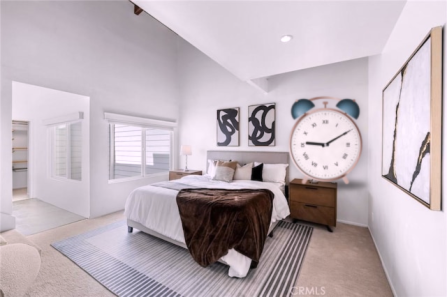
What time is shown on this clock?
9:10
